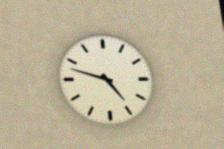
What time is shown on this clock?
4:48
